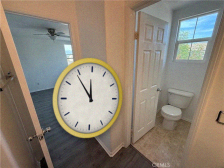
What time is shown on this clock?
11:54
